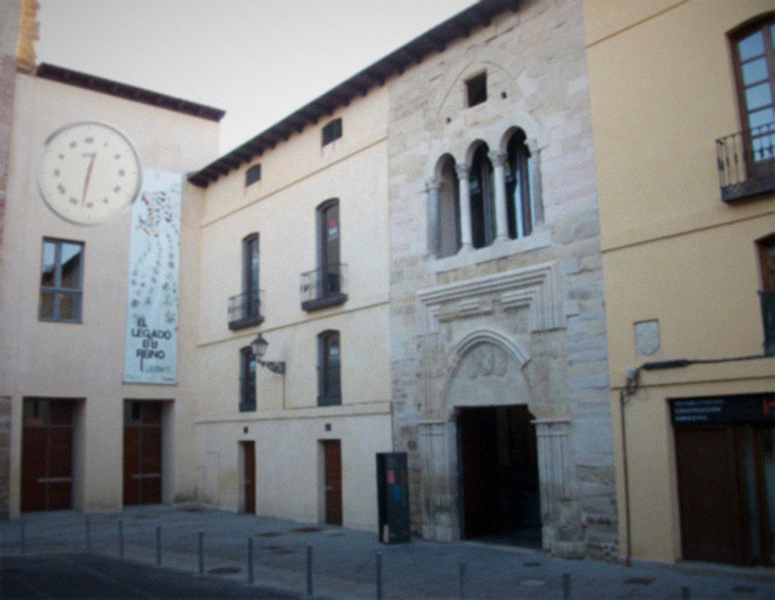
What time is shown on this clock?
12:32
